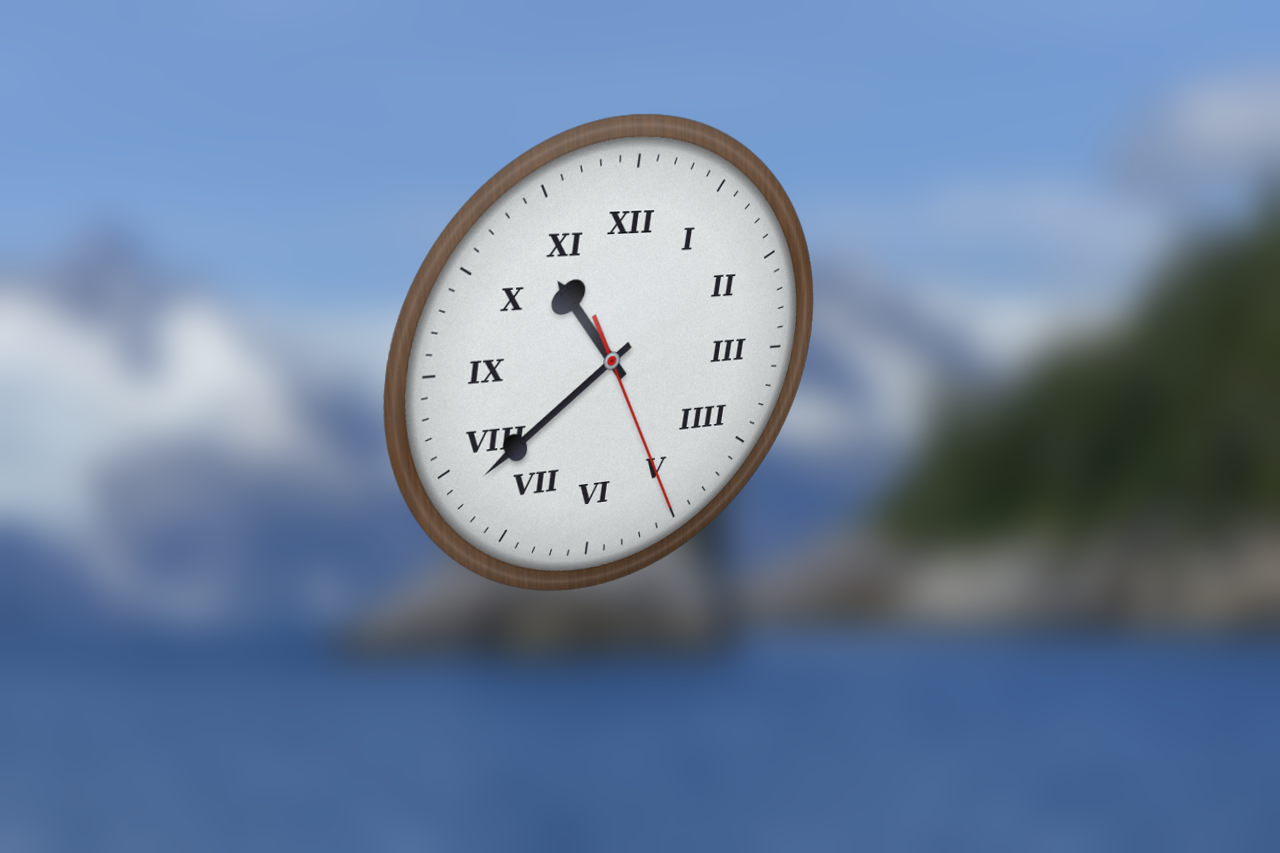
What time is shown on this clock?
10:38:25
